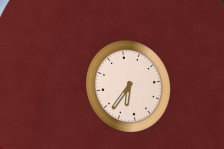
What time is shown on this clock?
6:38
